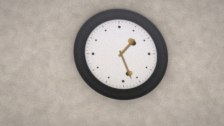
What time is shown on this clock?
1:27
